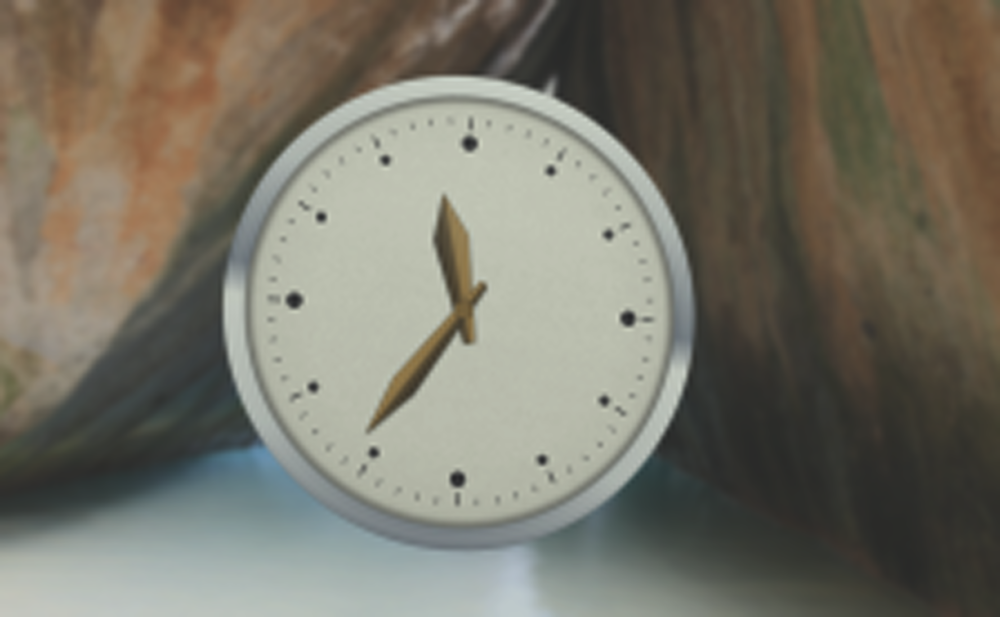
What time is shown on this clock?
11:36
